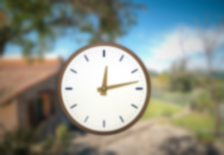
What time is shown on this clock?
12:13
